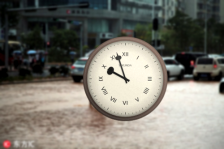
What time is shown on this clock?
9:57
